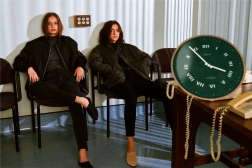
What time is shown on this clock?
3:54
